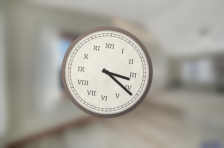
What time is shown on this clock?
3:21
